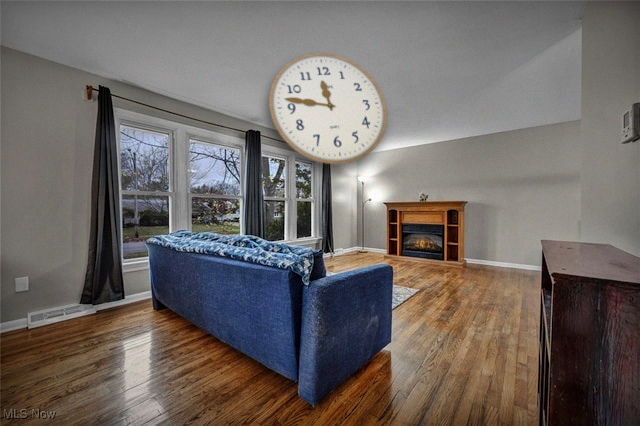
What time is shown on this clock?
11:47
